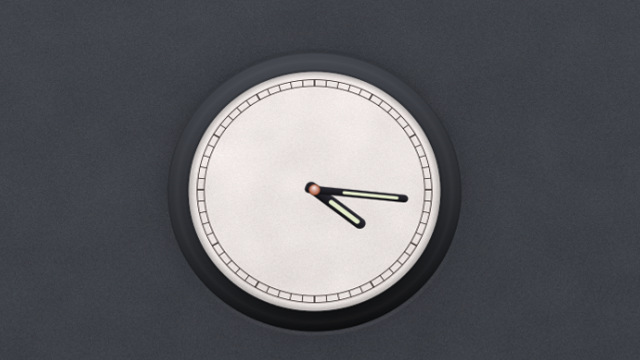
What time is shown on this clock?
4:16
